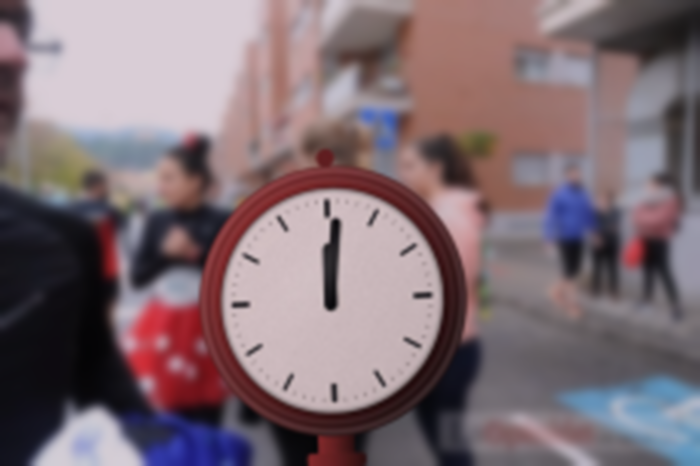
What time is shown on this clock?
12:01
